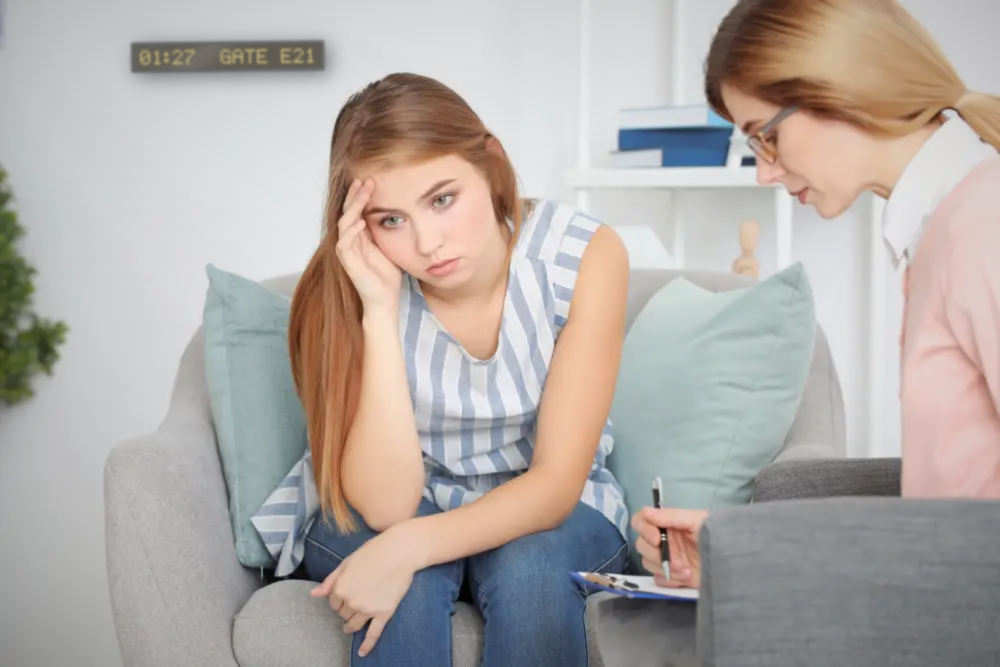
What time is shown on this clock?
1:27
